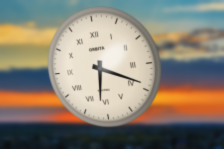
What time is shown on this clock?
6:19
